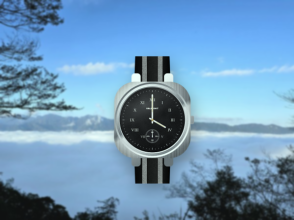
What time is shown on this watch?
4:00
